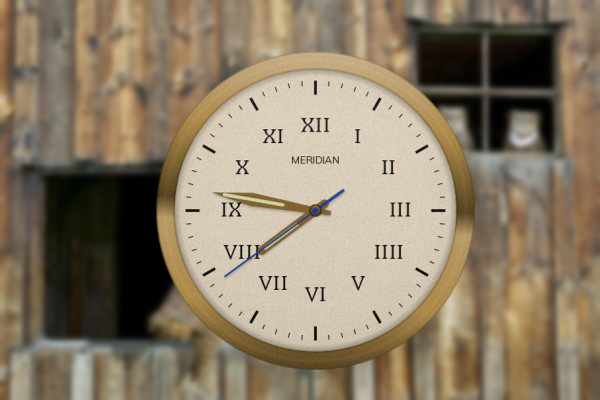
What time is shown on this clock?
7:46:39
